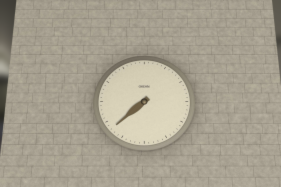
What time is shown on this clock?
7:38
